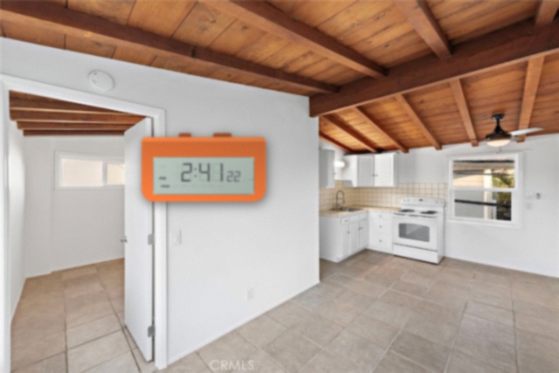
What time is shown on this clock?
2:41
